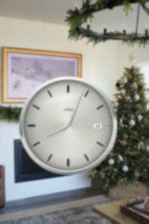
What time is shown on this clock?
8:04
